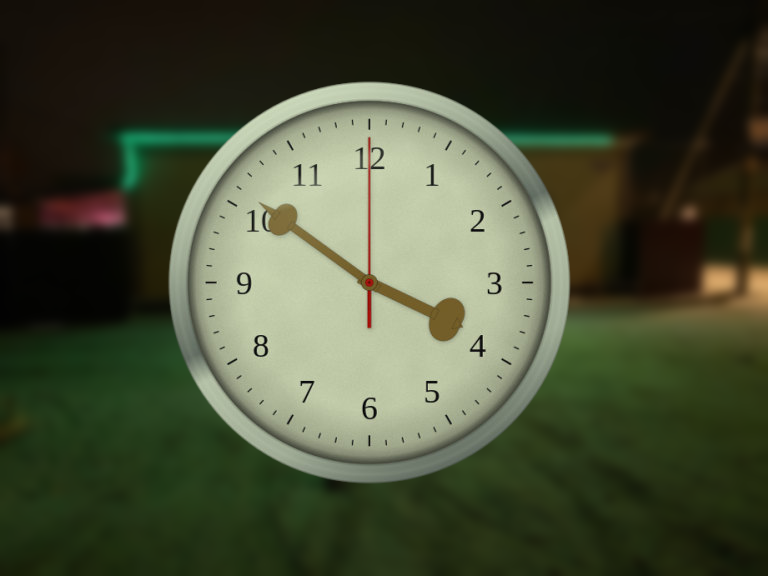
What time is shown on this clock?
3:51:00
